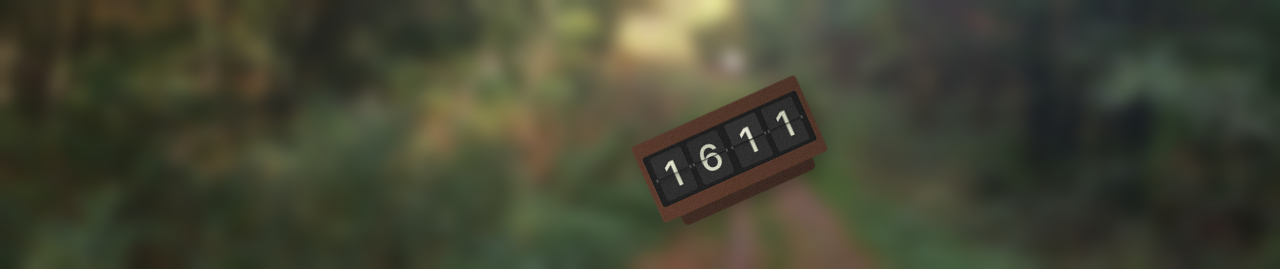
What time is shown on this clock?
16:11
